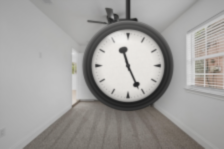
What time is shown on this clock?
11:26
